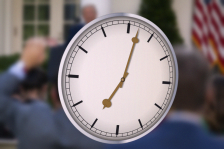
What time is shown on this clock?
7:02
